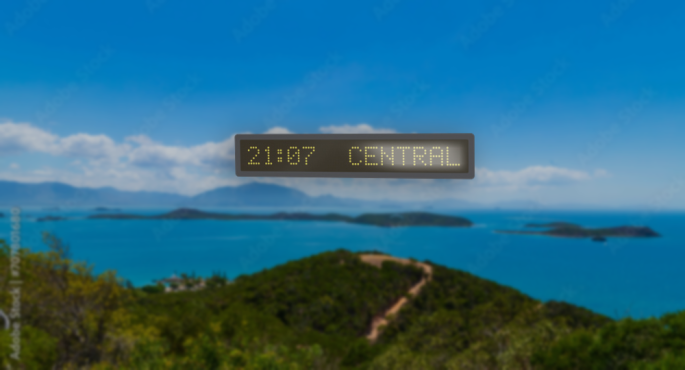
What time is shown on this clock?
21:07
